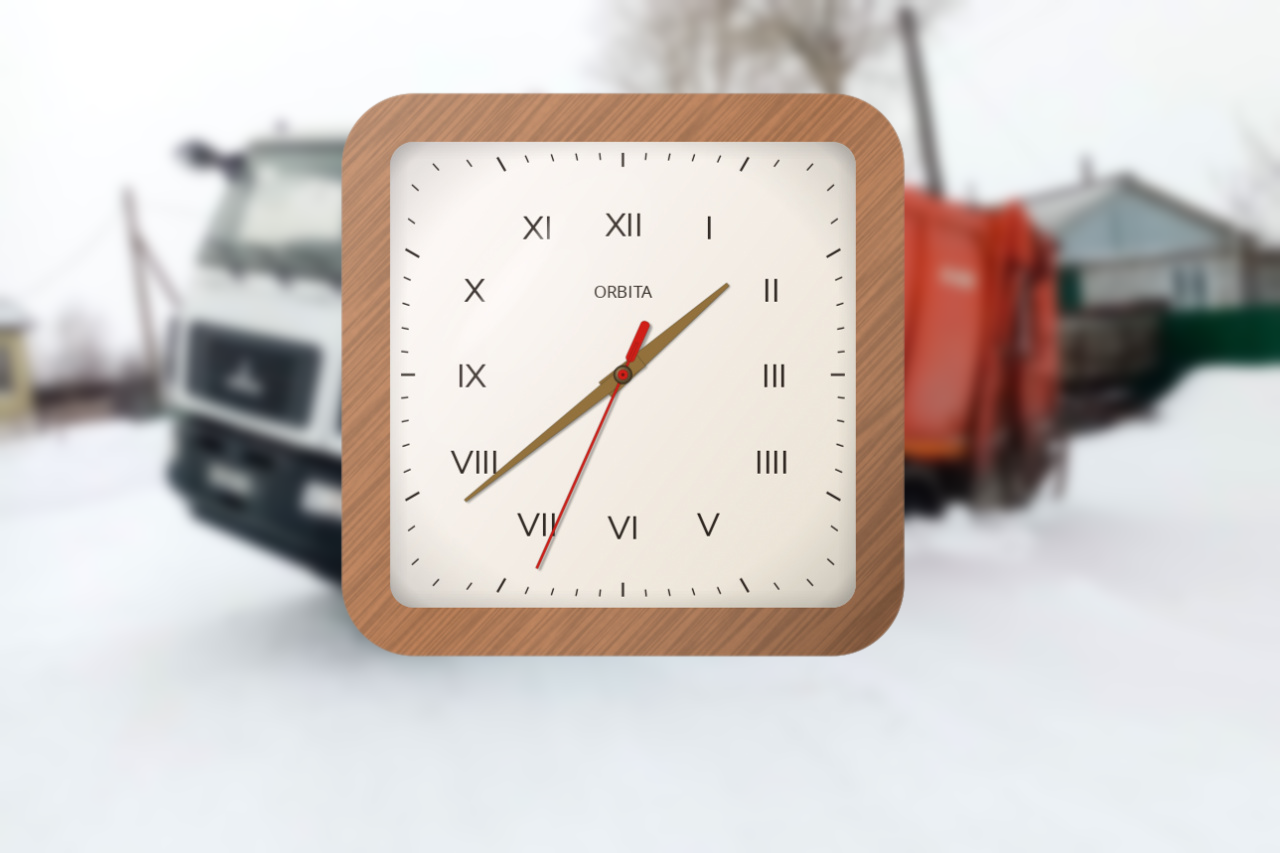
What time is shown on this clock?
1:38:34
